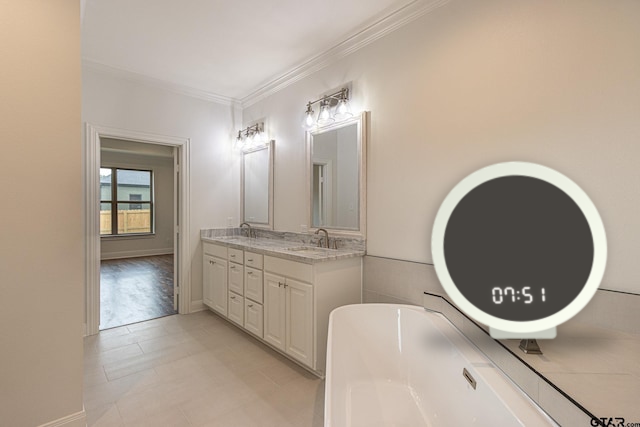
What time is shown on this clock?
7:51
